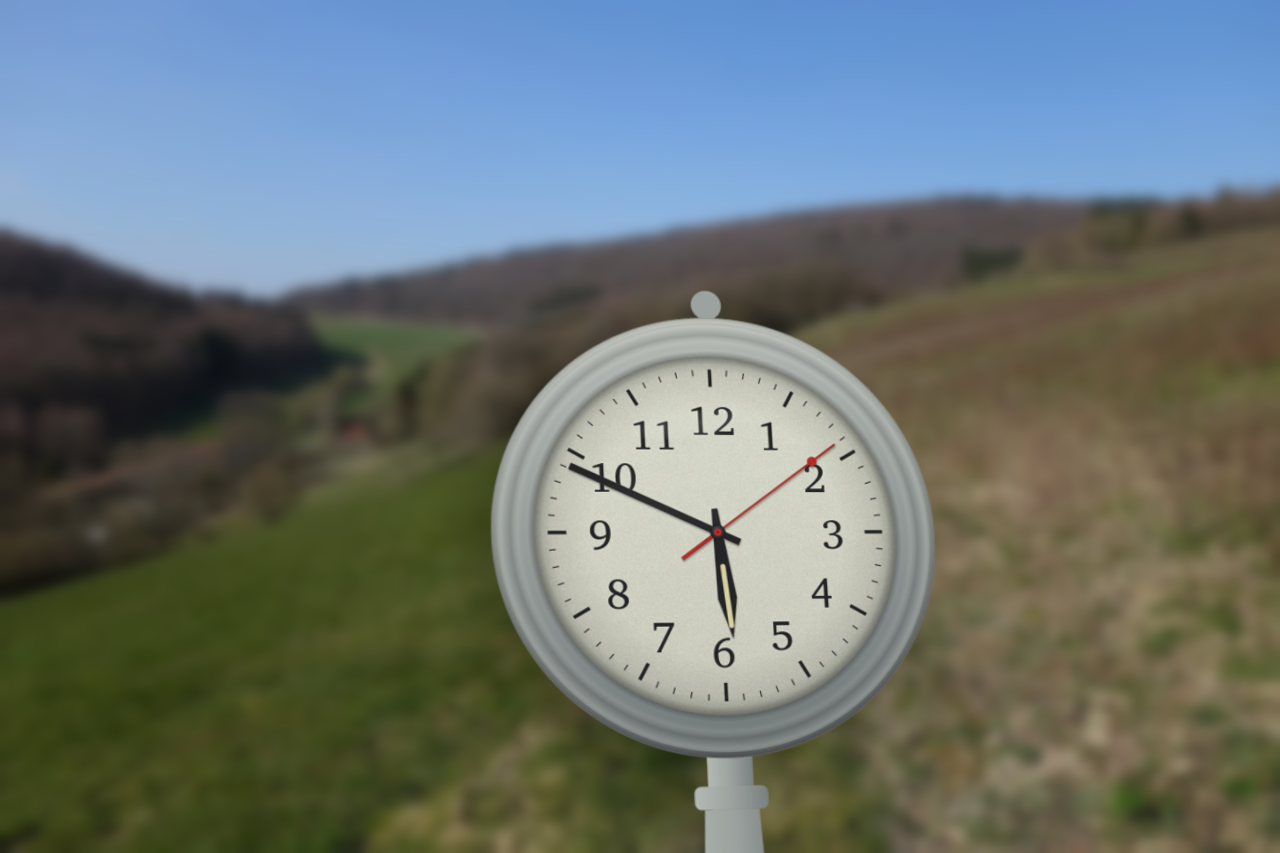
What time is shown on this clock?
5:49:09
